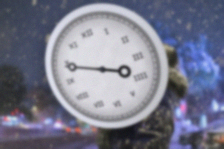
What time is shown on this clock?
3:49
